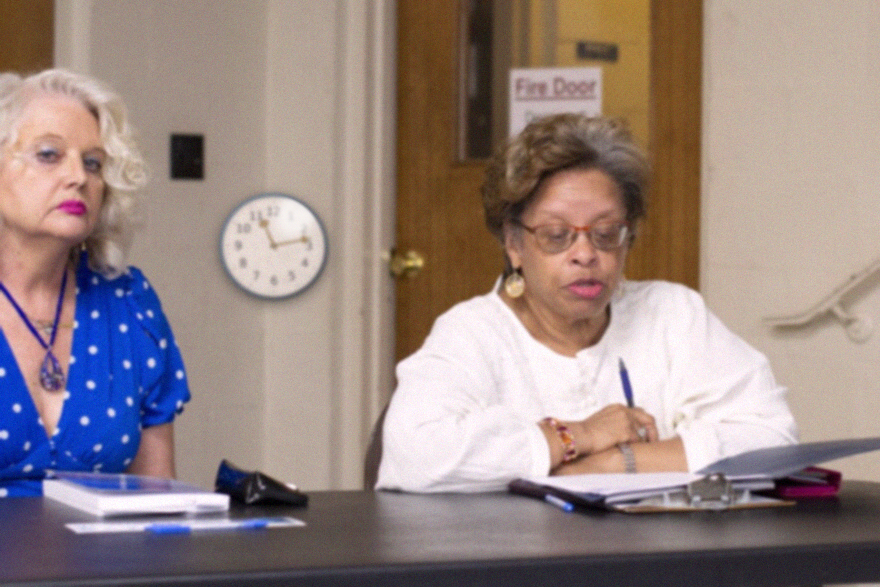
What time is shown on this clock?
11:13
